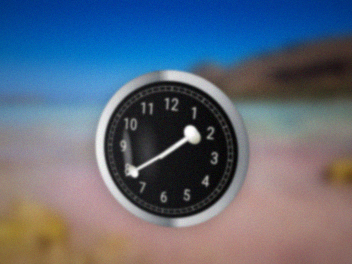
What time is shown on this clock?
1:39
